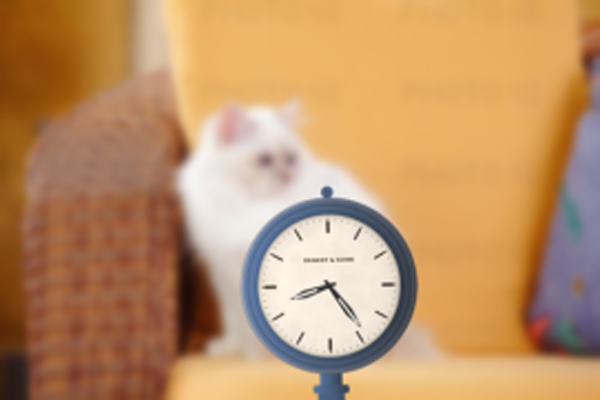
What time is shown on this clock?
8:24
